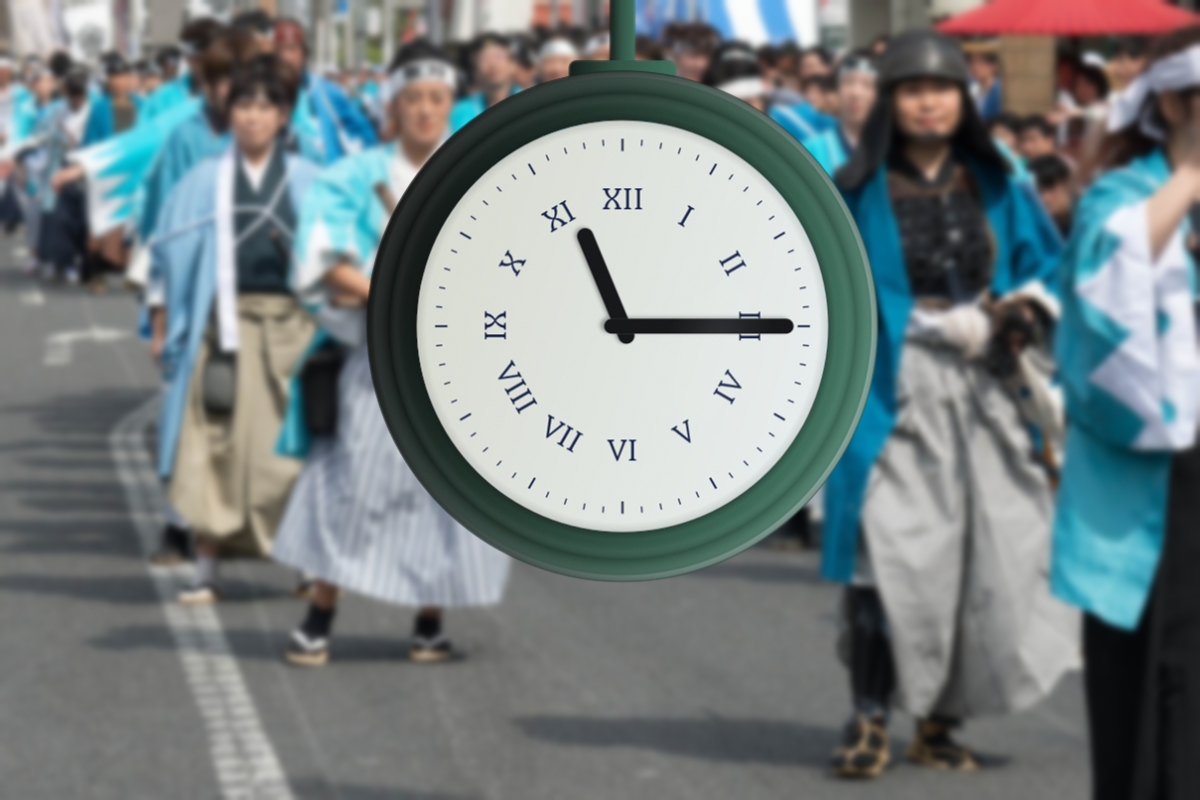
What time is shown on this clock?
11:15
